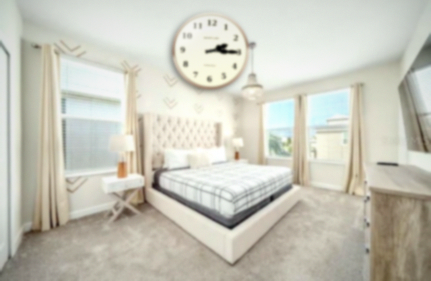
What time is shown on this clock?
2:15
